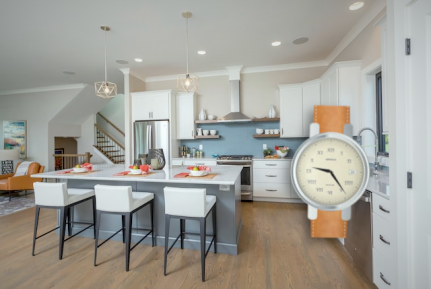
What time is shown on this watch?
9:24
